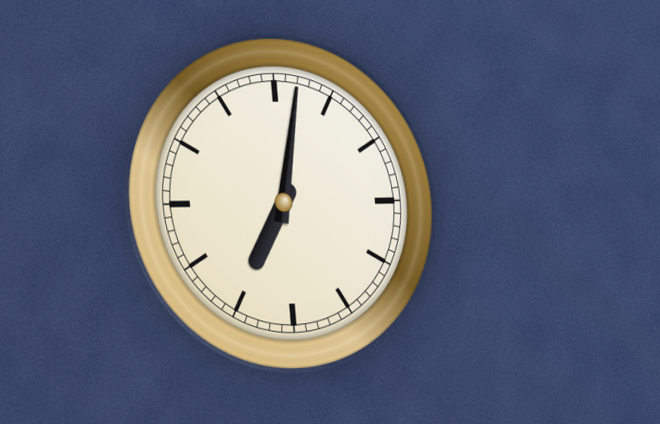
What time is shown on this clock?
7:02
